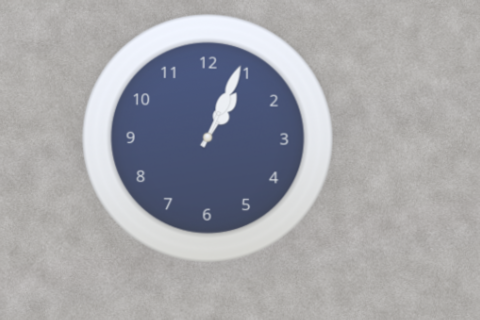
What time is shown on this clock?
1:04
